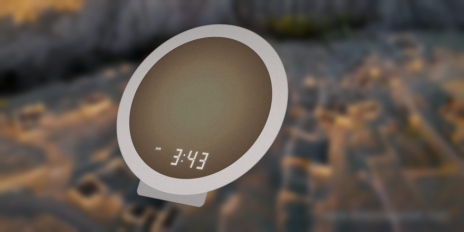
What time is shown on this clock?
3:43
